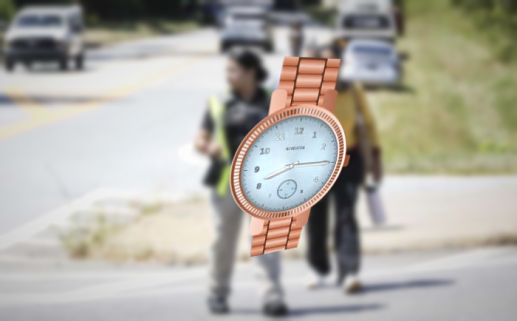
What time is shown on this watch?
8:15
